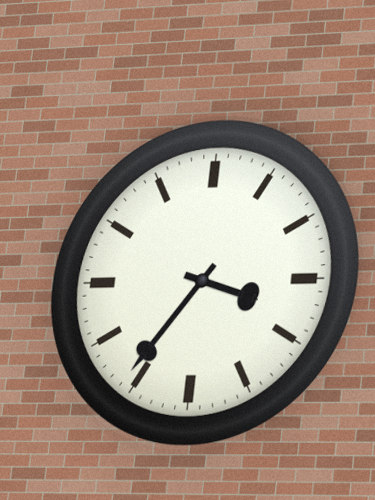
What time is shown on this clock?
3:36
